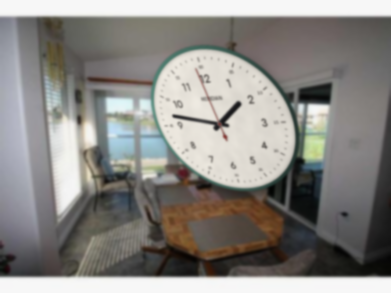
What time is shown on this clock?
1:46:59
